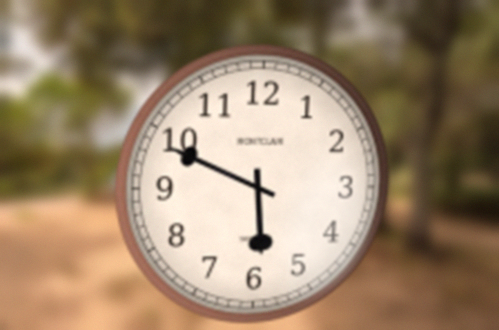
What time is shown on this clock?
5:49
